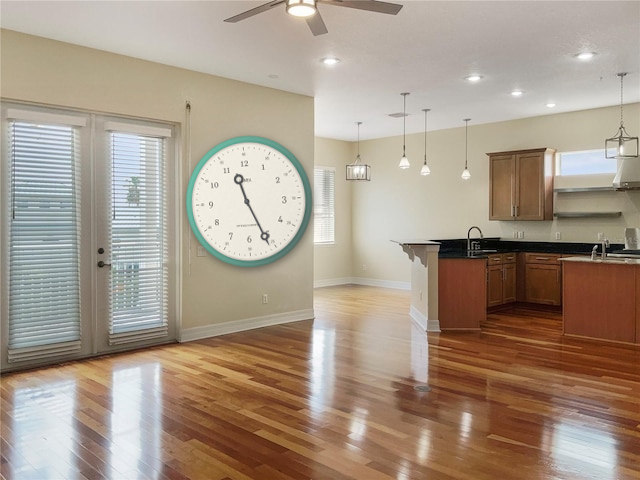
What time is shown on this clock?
11:26
